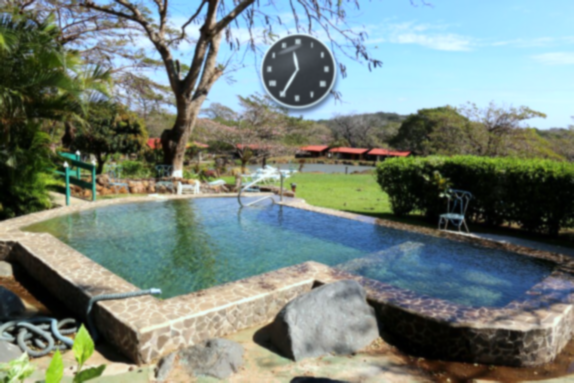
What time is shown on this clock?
11:35
